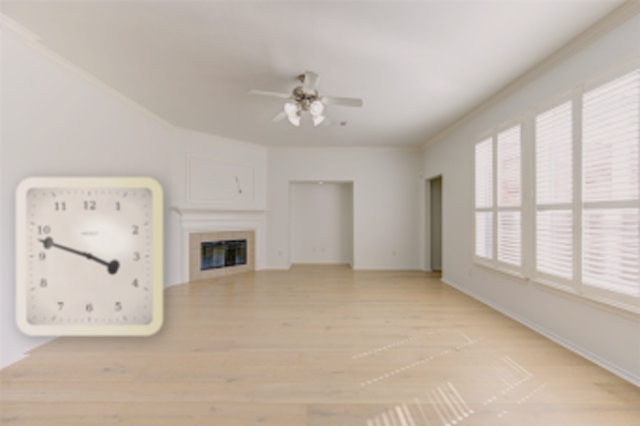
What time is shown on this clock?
3:48
